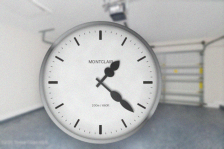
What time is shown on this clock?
1:22
